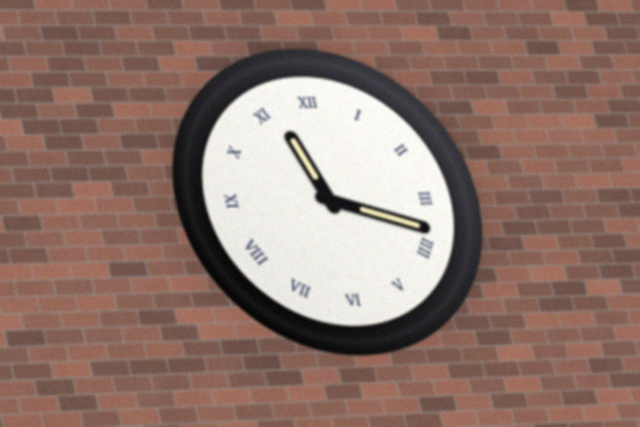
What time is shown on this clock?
11:18
